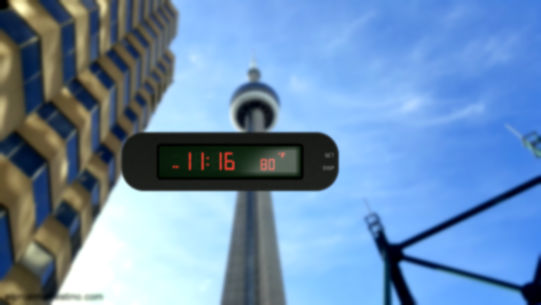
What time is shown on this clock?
11:16
